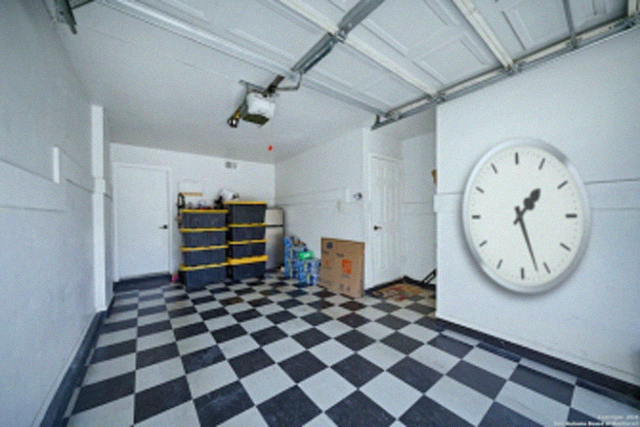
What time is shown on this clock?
1:27
